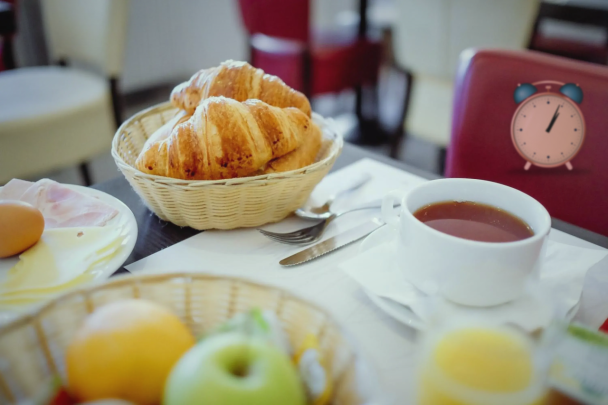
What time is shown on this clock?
1:04
